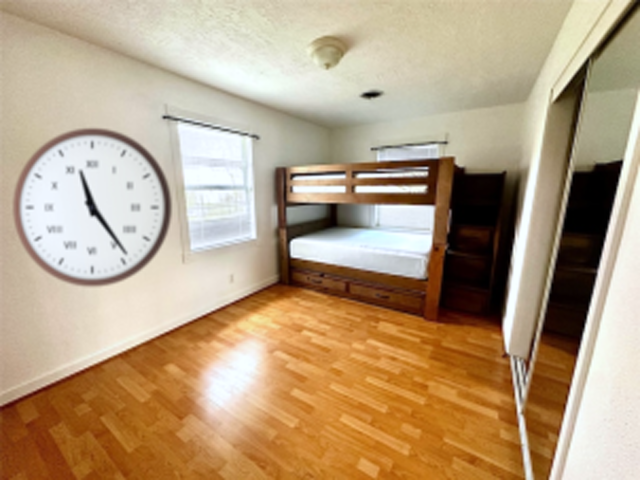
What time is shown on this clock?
11:24
